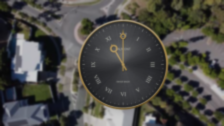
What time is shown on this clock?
11:00
